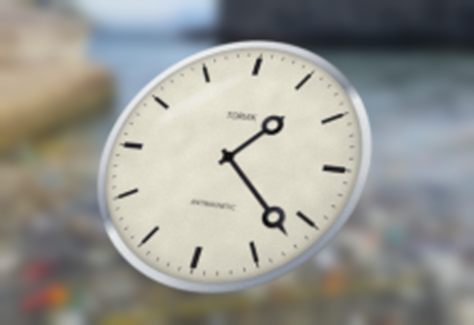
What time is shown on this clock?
1:22
